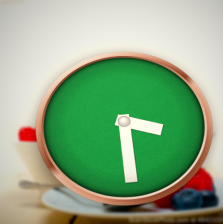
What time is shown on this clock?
3:29
